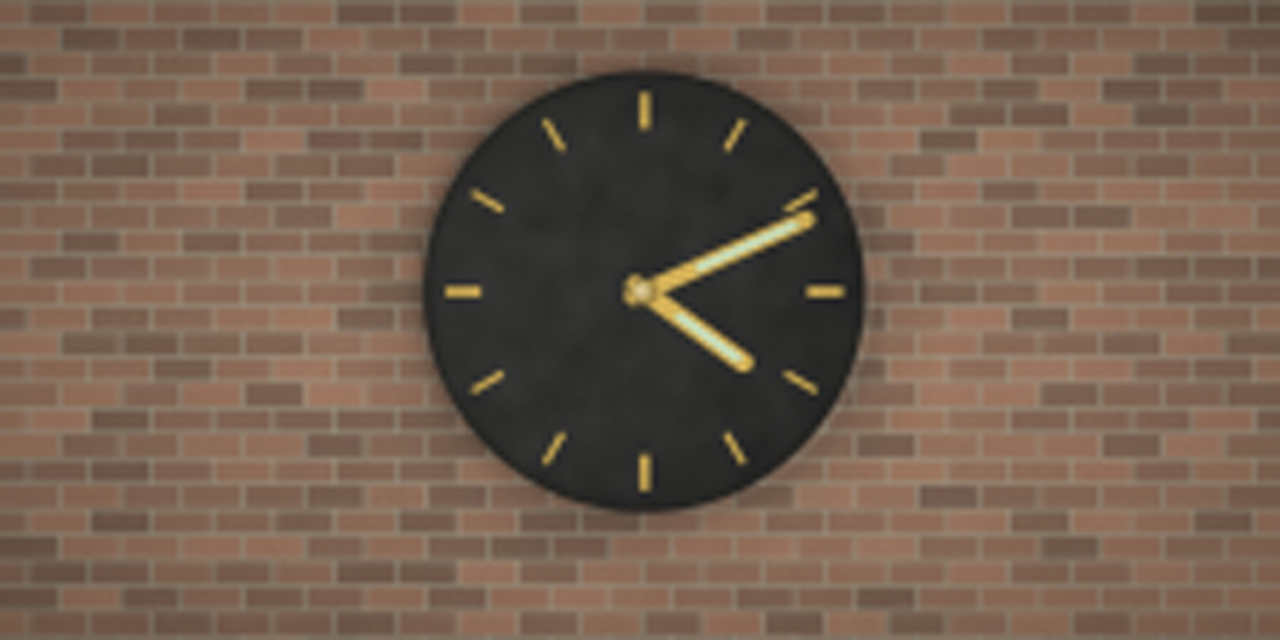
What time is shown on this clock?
4:11
